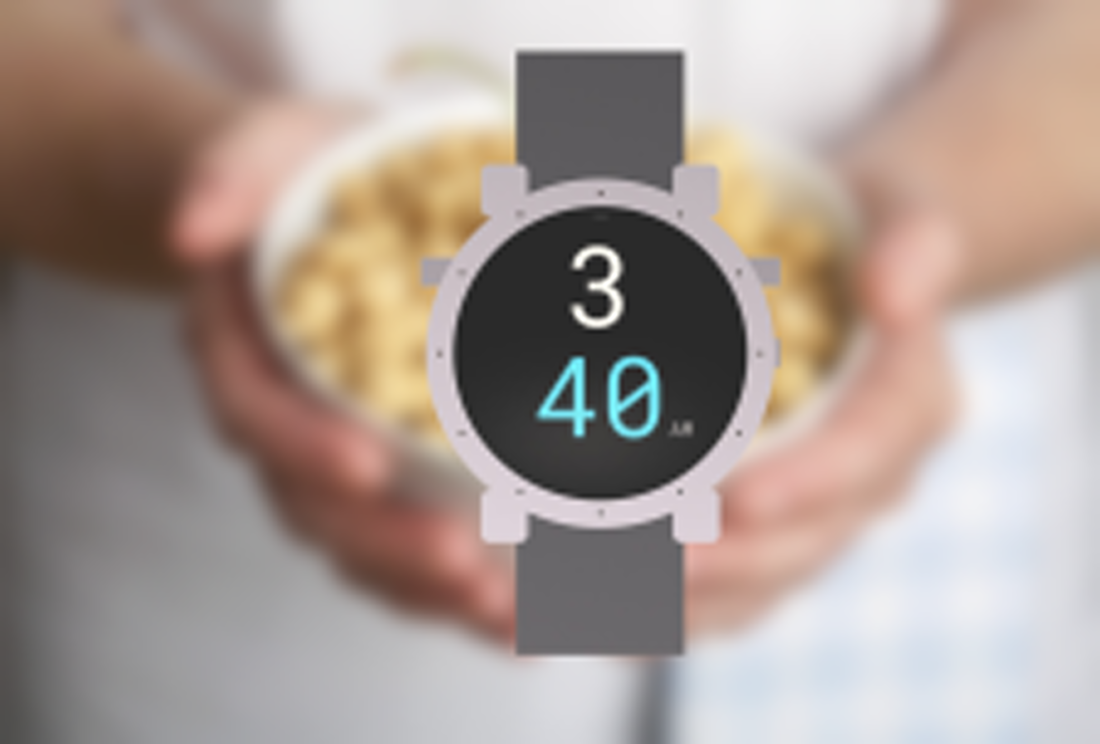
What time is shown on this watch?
3:40
